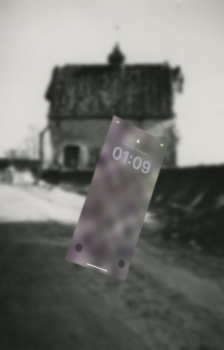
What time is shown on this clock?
1:09
